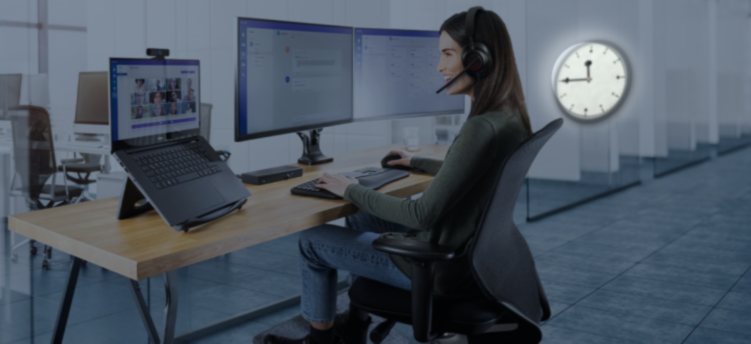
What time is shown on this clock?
11:45
